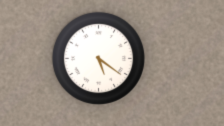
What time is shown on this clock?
5:21
